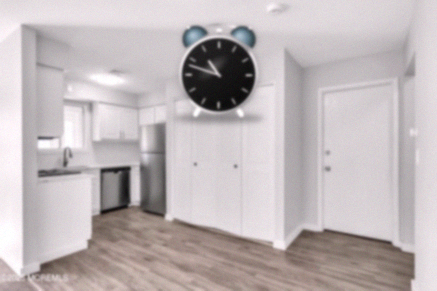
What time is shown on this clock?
10:48
